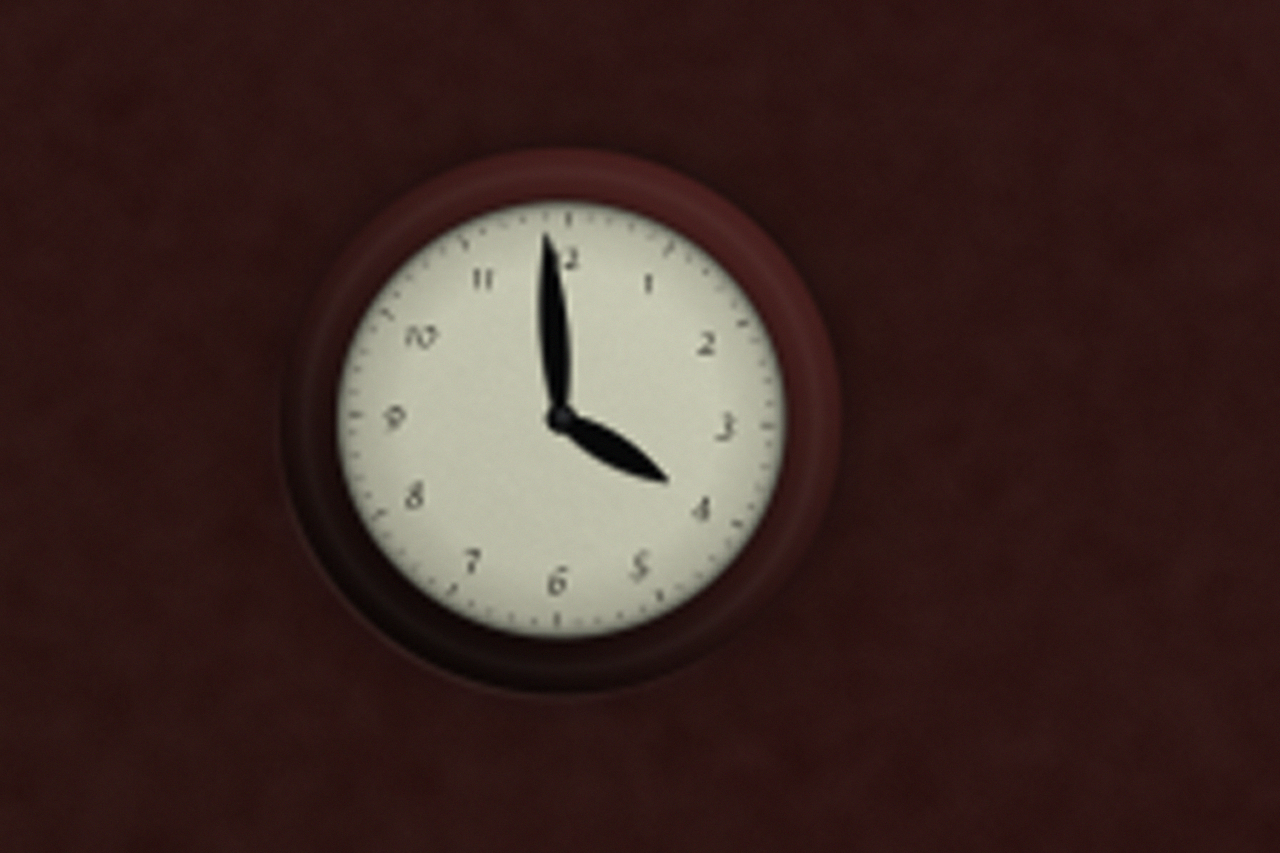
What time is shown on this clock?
3:59
